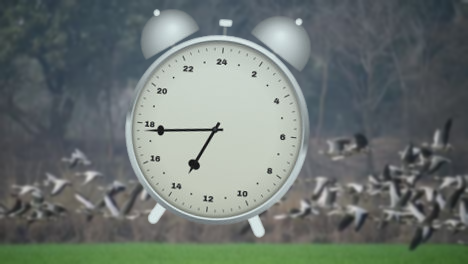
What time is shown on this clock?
13:44
